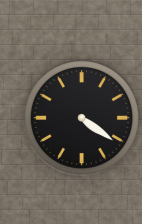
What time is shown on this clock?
4:21
